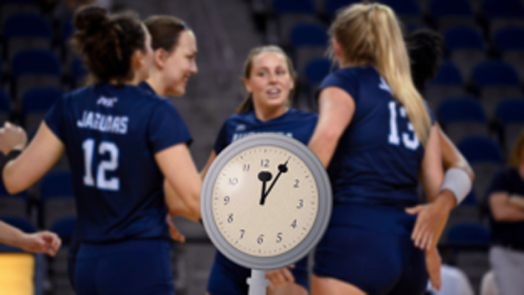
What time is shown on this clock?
12:05
